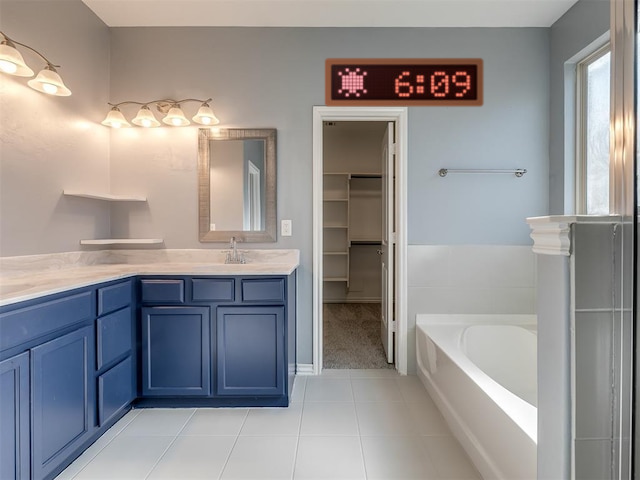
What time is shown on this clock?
6:09
